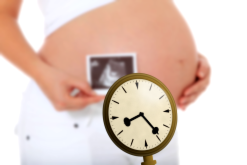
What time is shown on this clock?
8:24
